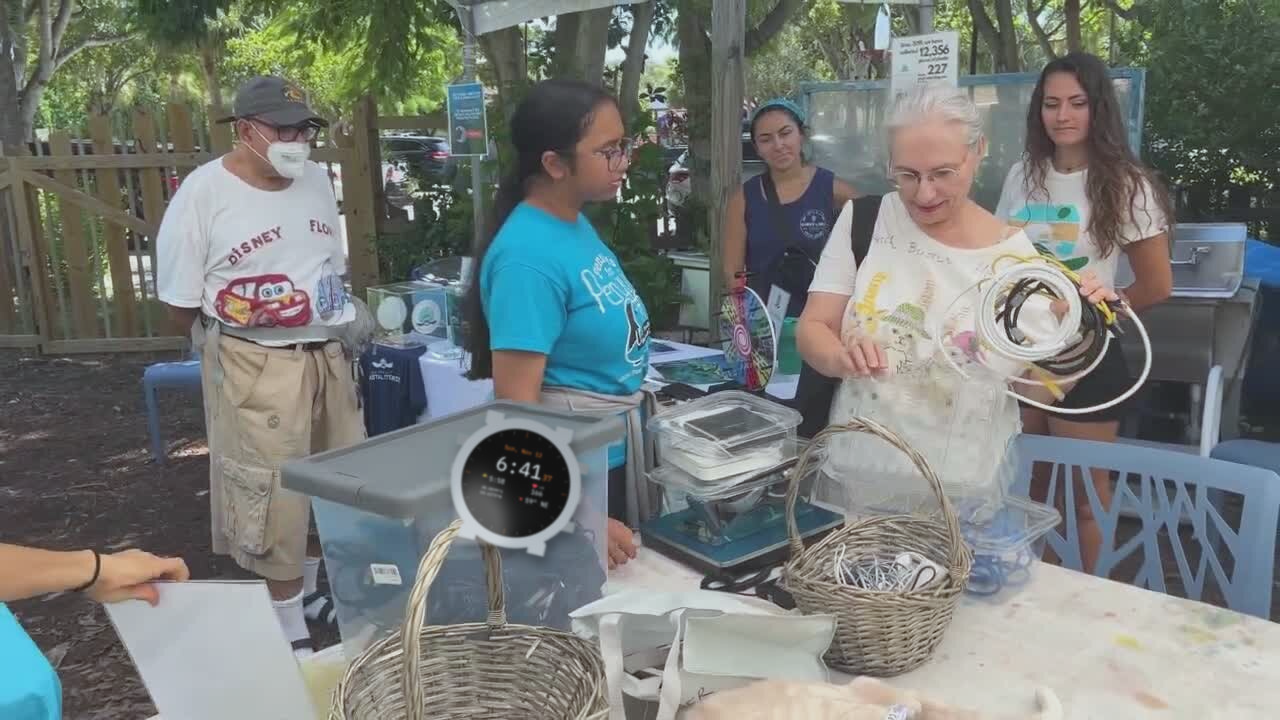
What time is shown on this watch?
6:41
